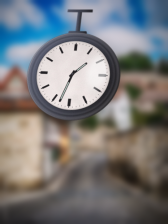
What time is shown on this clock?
1:33
